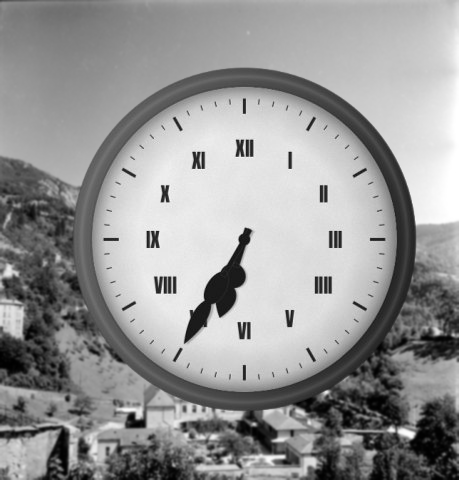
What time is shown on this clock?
6:35
